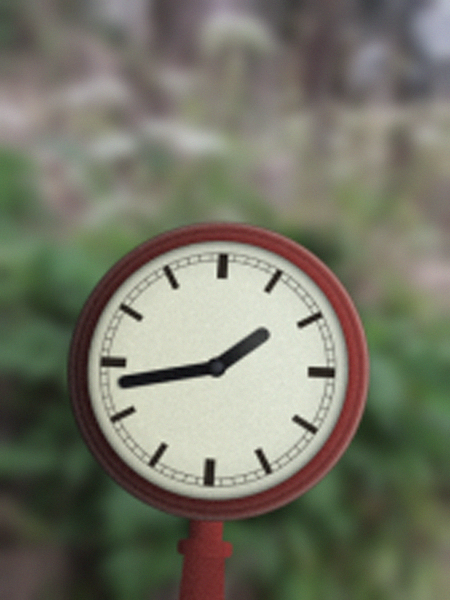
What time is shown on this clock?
1:43
